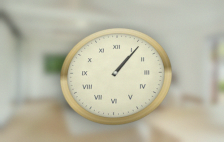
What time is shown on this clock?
1:06
